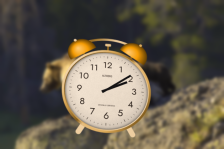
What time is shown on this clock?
2:09
